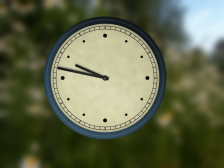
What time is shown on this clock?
9:47
